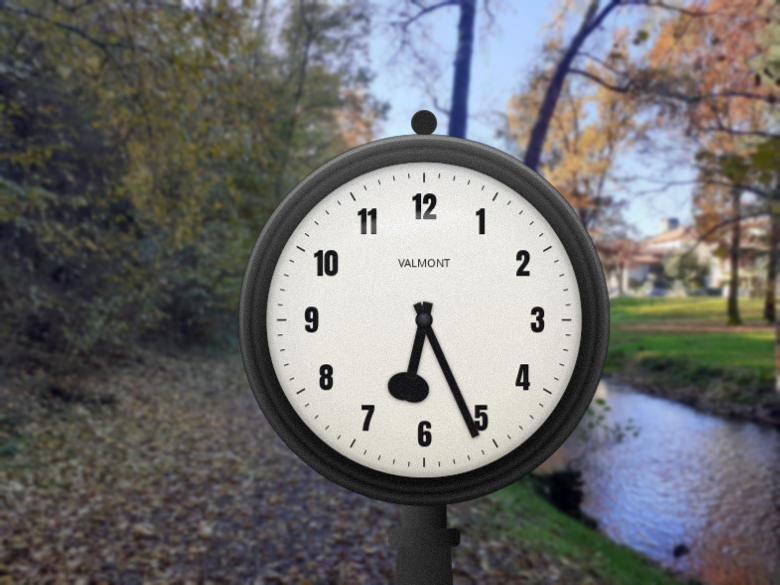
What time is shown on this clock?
6:26
